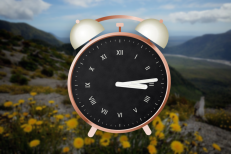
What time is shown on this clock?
3:14
